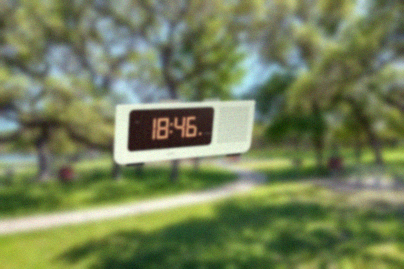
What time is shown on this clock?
18:46
